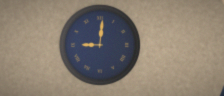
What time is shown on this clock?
9:01
